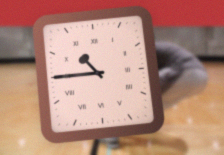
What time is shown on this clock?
10:45
